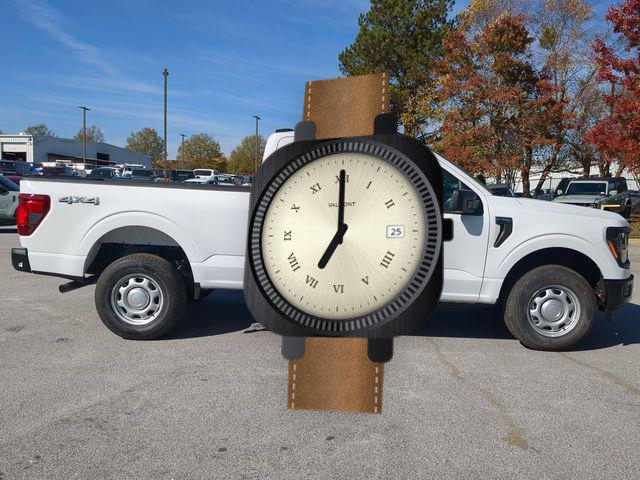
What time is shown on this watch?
7:00
